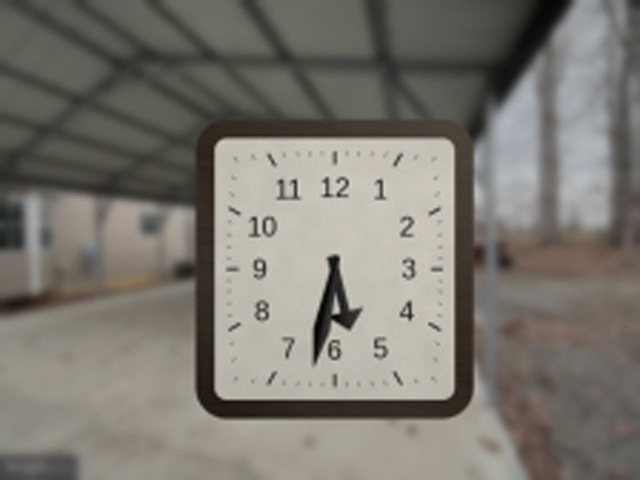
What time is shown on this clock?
5:32
